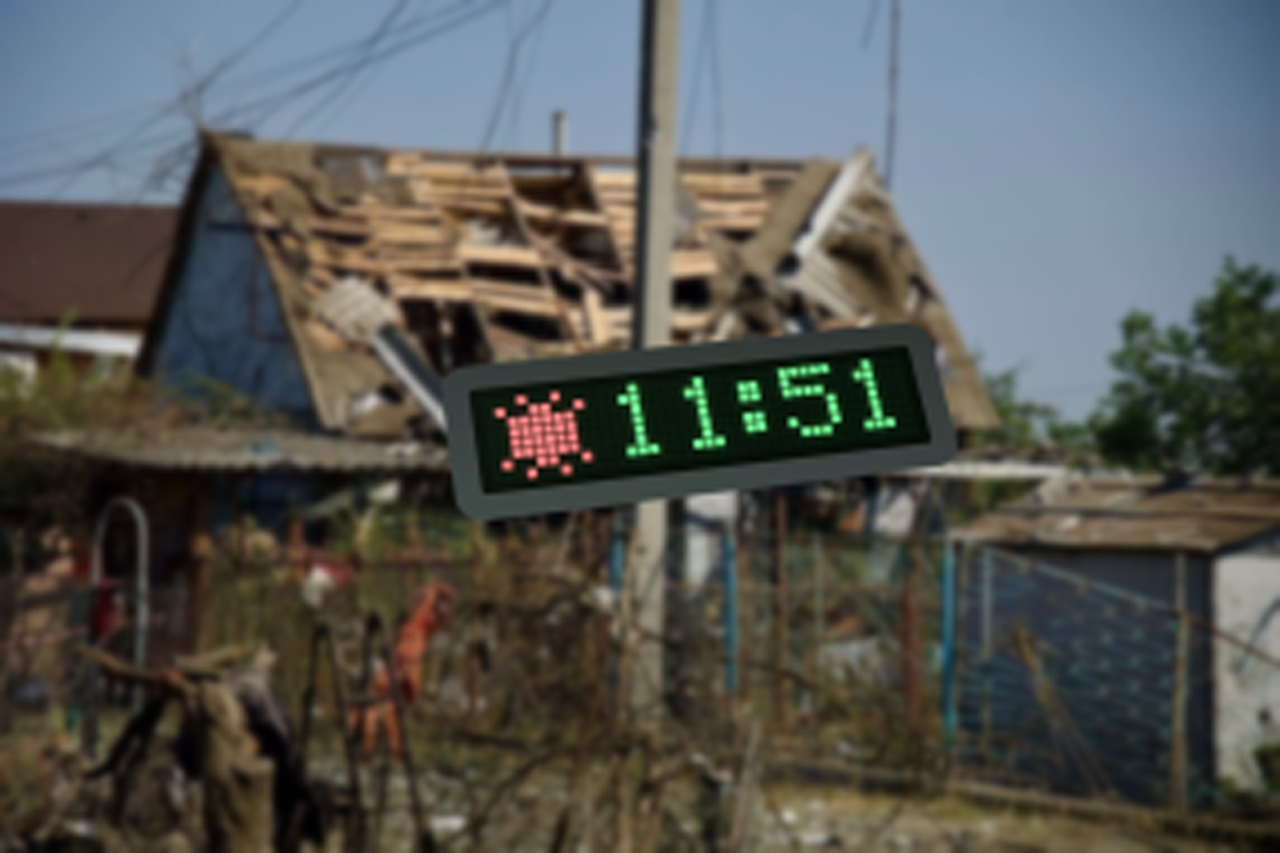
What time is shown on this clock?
11:51
